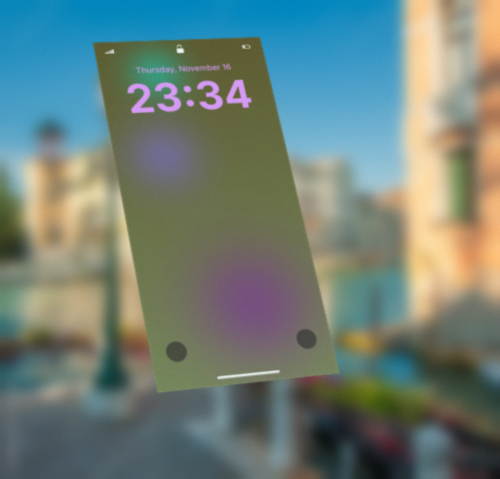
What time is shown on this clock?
23:34
